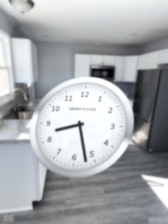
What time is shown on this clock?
8:27
